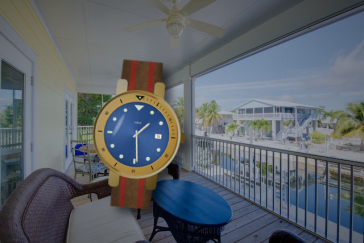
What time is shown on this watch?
1:29
